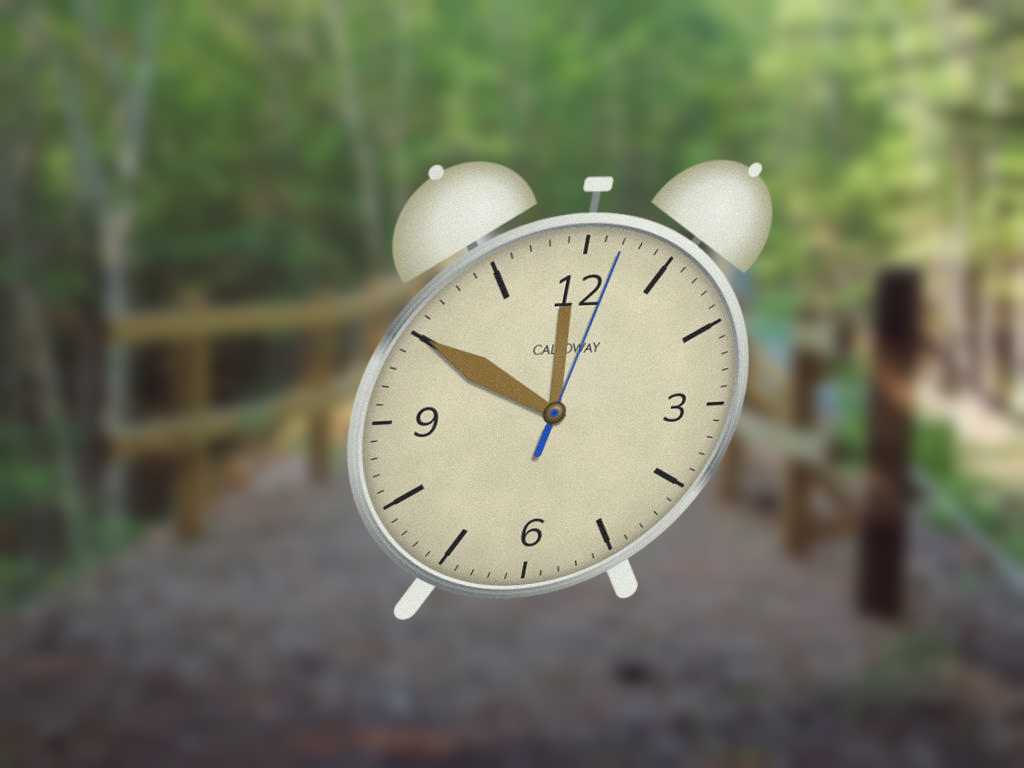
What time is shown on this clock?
11:50:02
